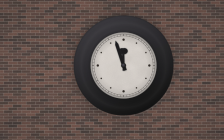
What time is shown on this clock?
11:57
